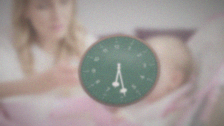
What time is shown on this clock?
6:29
